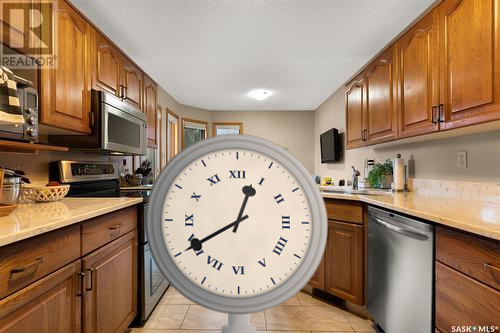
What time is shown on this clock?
12:40
